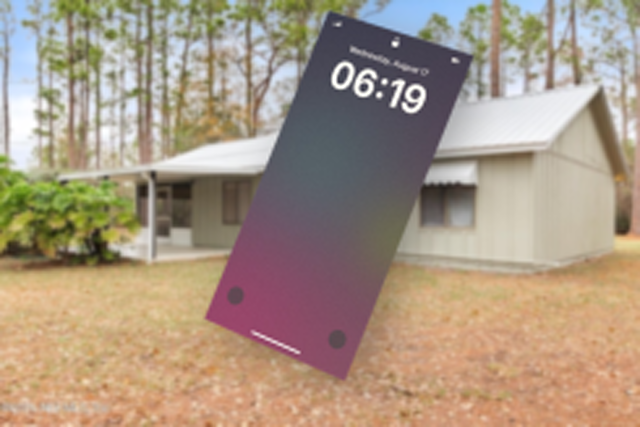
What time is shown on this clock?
6:19
